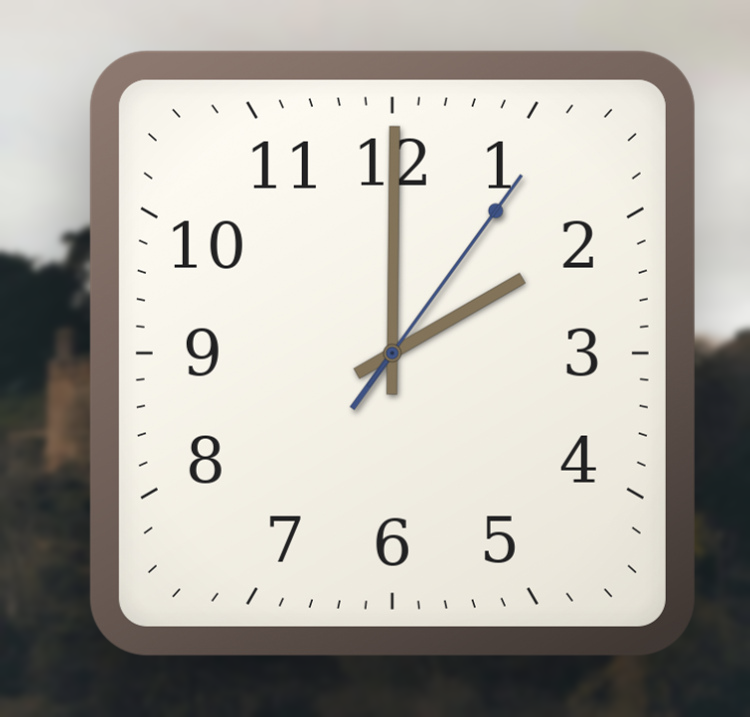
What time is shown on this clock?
2:00:06
